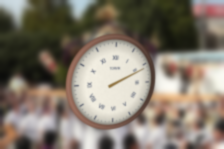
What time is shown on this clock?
2:11
